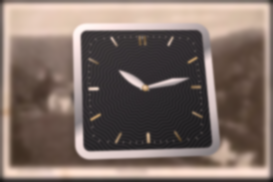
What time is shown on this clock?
10:13
